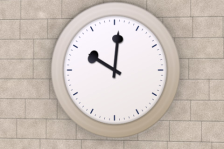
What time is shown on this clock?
10:01
